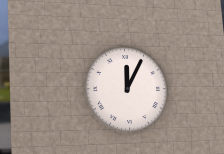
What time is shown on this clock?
12:05
